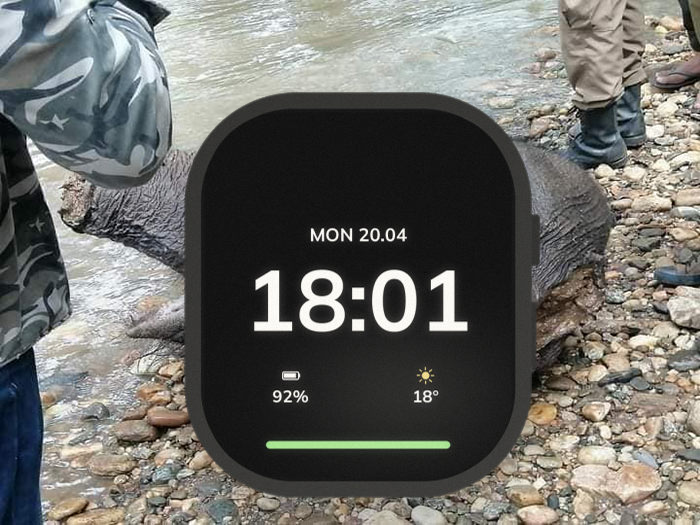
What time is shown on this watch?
18:01
